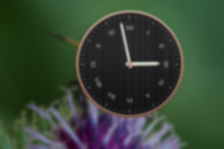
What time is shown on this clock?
2:58
